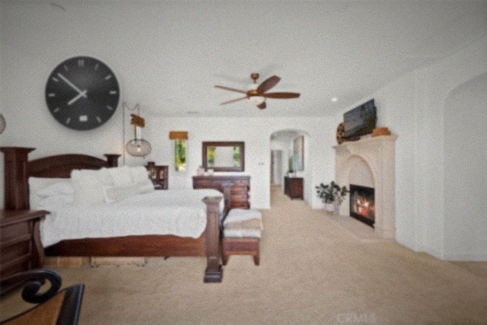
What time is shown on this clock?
7:52
